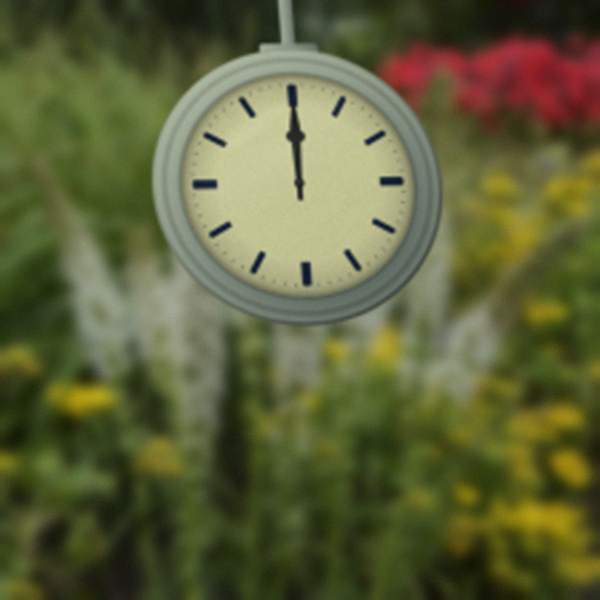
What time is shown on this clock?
12:00
